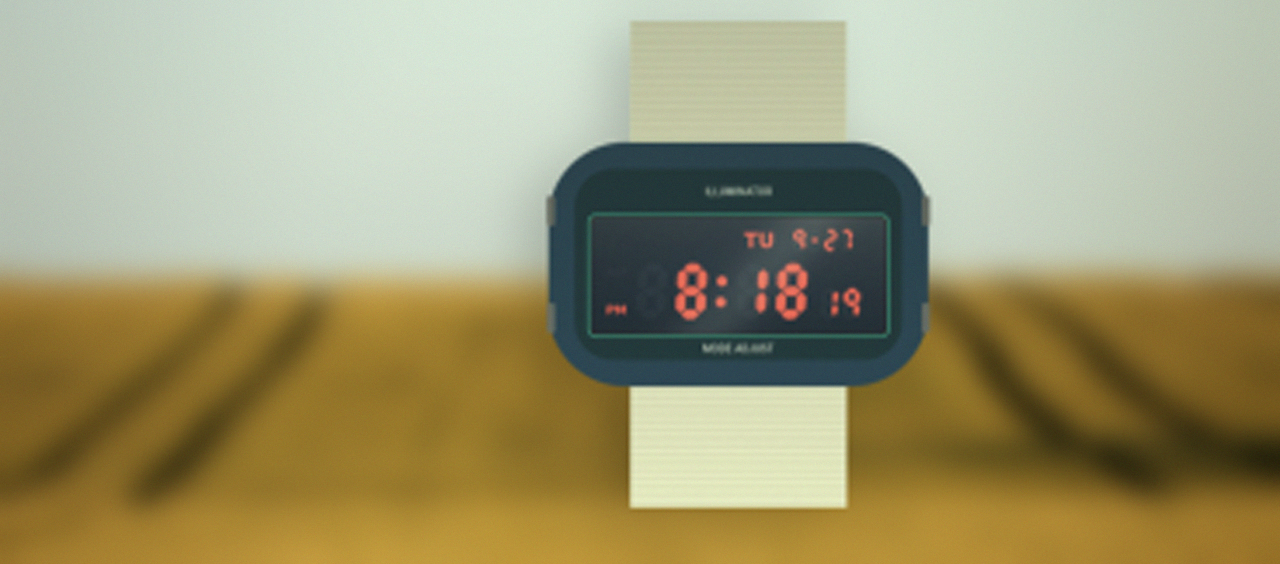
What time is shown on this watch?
8:18:19
